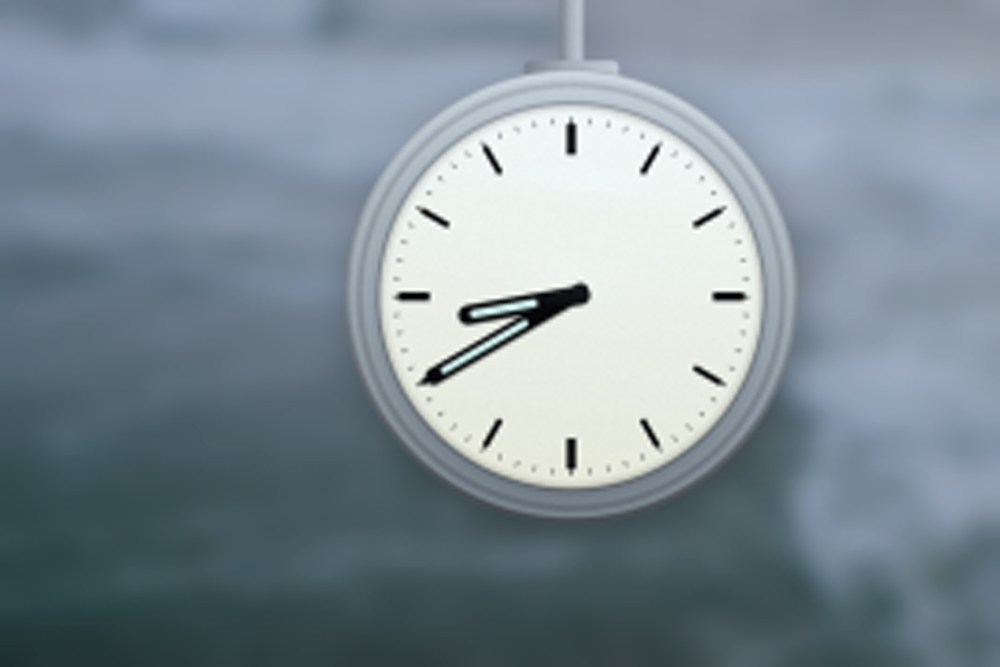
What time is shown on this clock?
8:40
